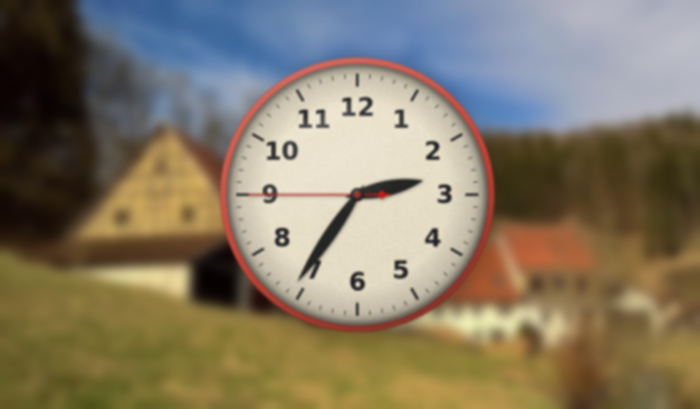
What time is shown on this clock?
2:35:45
